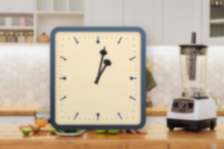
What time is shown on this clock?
1:02
